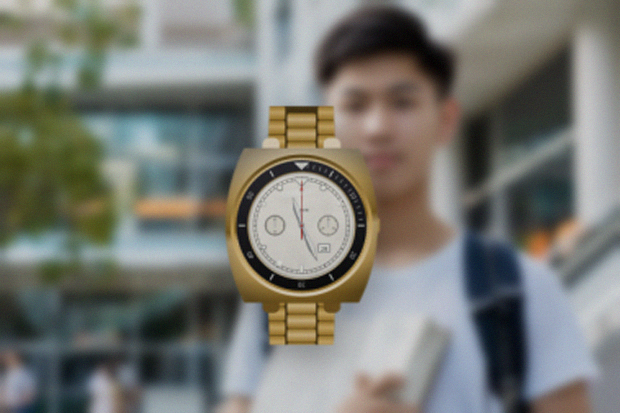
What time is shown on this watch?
11:26
